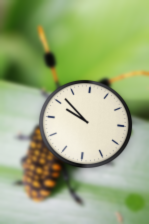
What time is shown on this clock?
9:52
